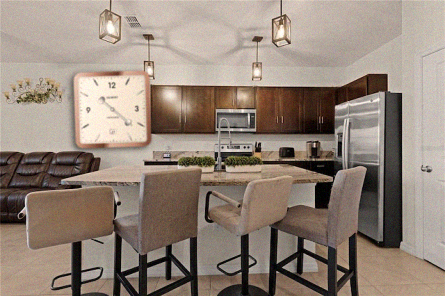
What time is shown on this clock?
10:22
